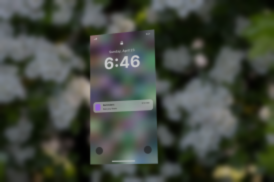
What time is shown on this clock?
6:46
